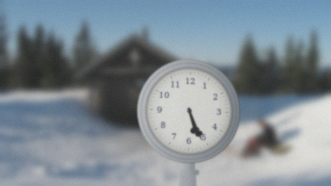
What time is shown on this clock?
5:26
